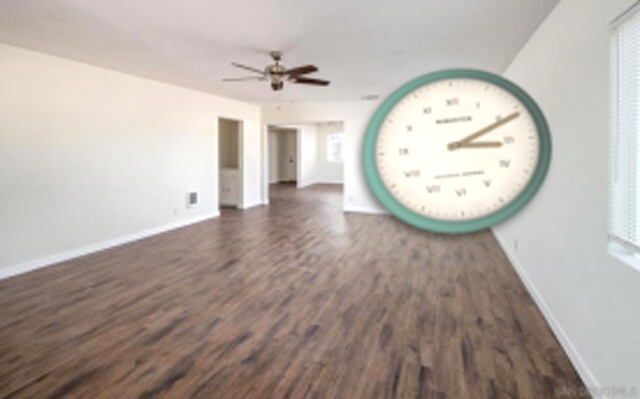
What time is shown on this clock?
3:11
